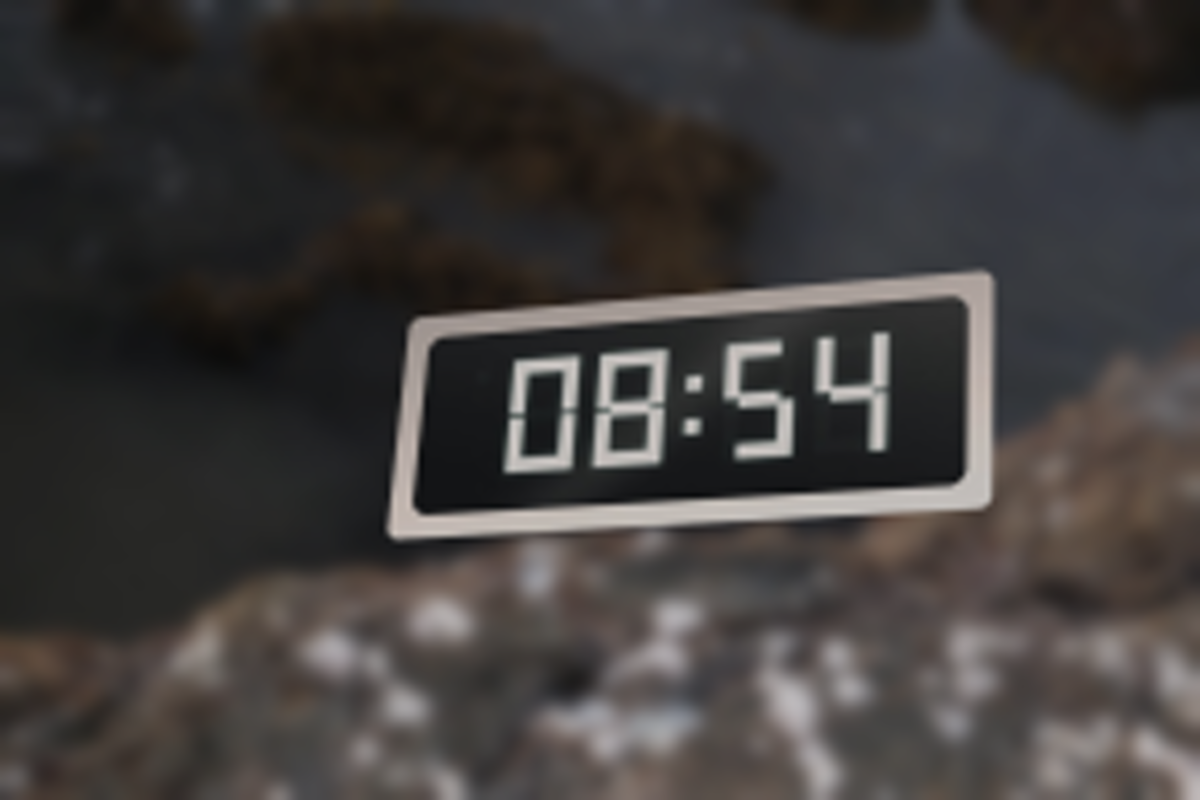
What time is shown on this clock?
8:54
